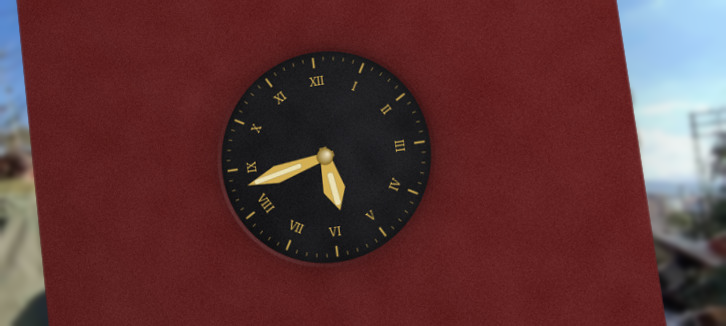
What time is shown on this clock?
5:43
